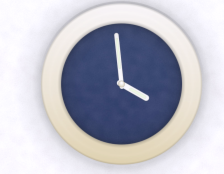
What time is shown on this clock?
3:59
